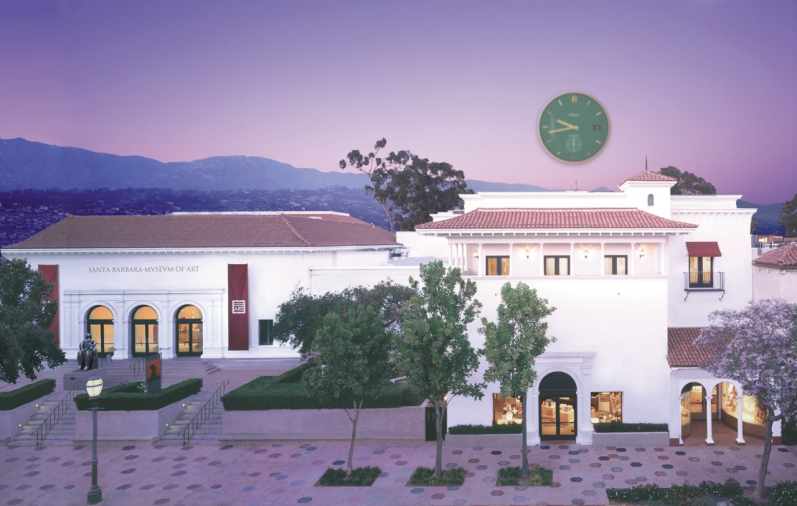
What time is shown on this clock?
9:43
